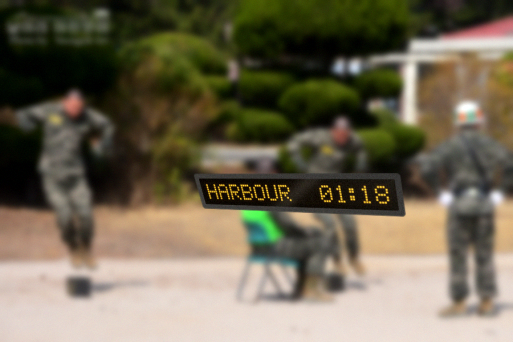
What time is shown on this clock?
1:18
